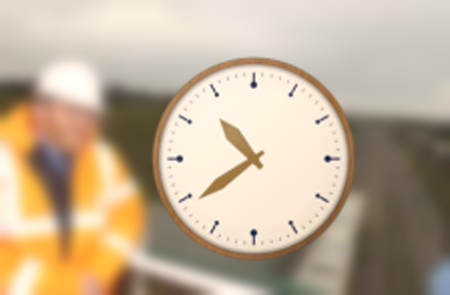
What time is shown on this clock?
10:39
